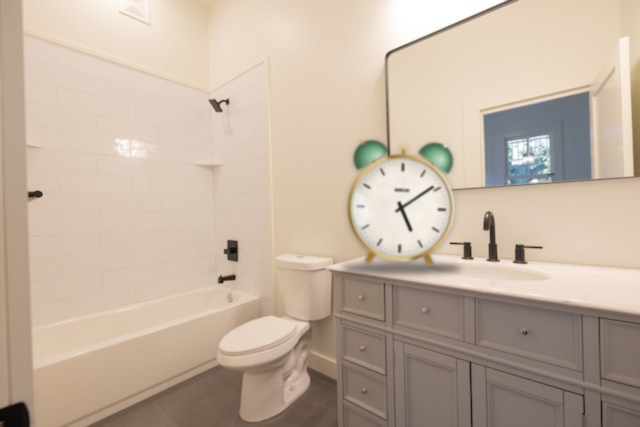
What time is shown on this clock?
5:09
